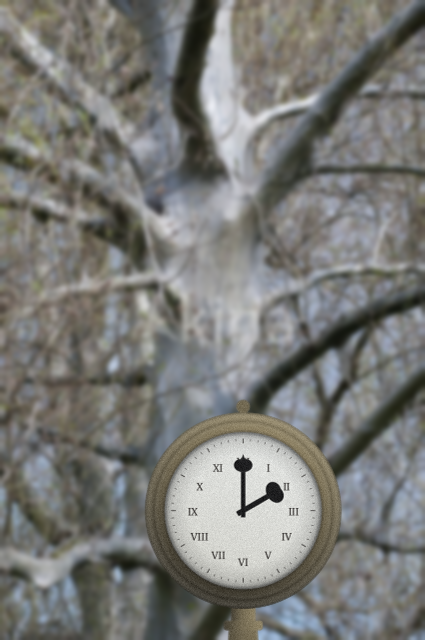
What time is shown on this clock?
2:00
